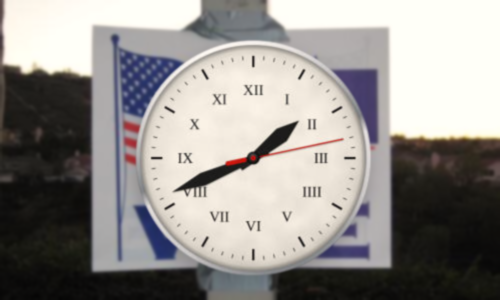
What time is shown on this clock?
1:41:13
